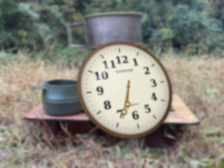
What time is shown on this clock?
6:34
